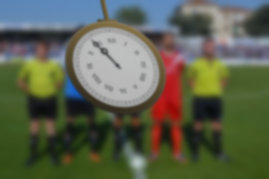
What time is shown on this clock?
10:54
